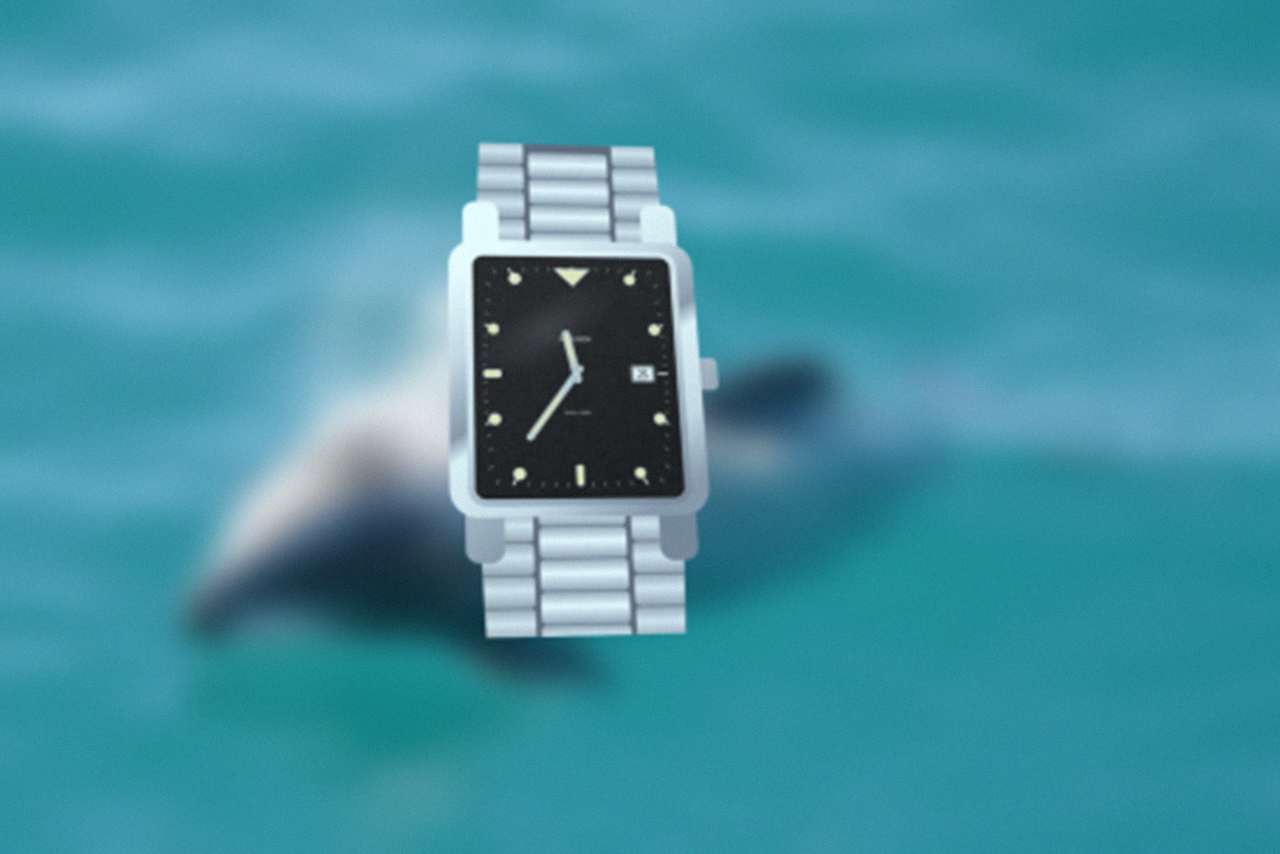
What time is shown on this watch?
11:36
